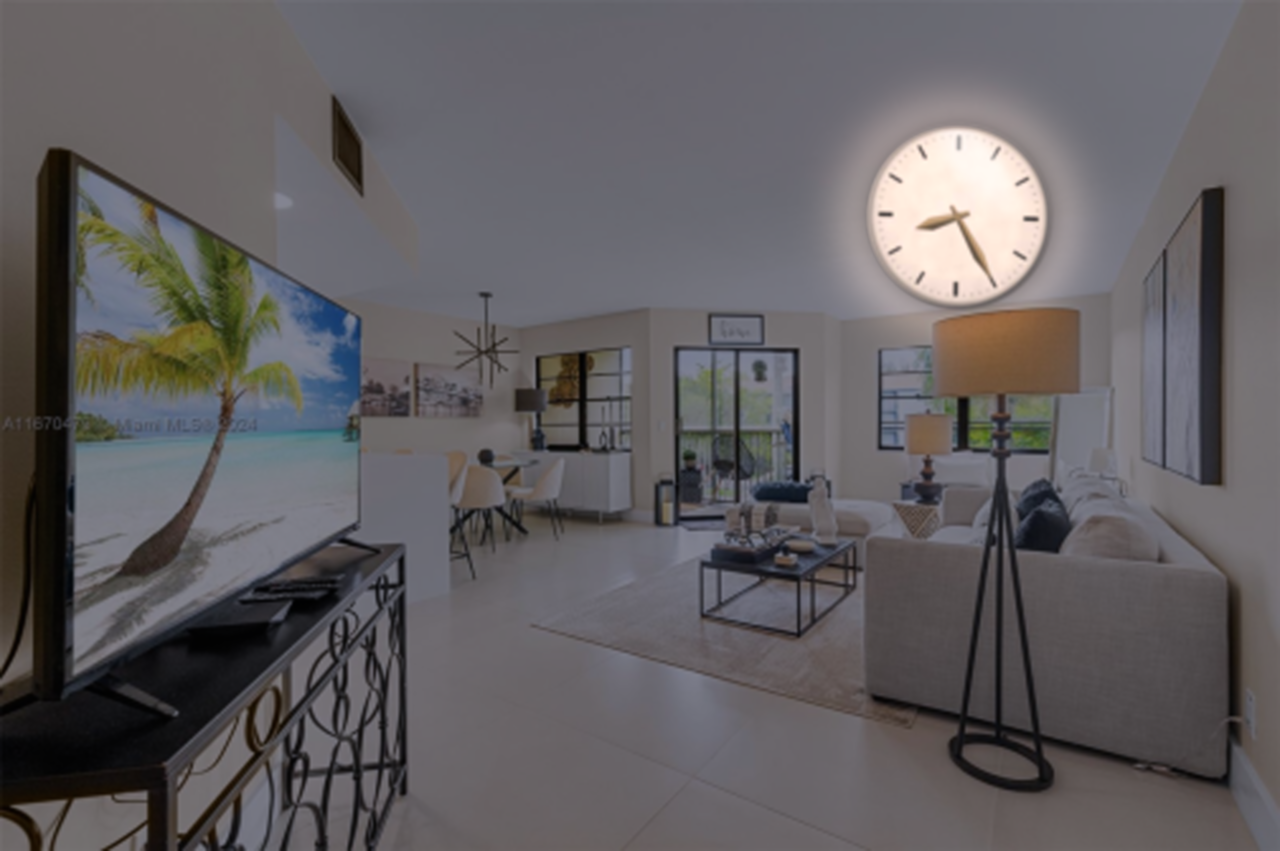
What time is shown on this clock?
8:25
